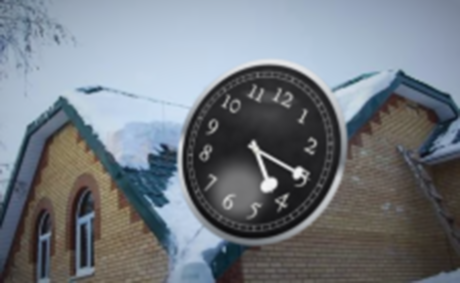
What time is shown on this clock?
4:15
